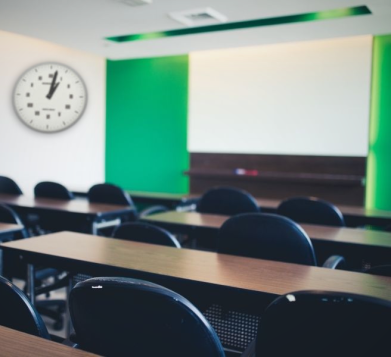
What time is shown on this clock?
1:02
